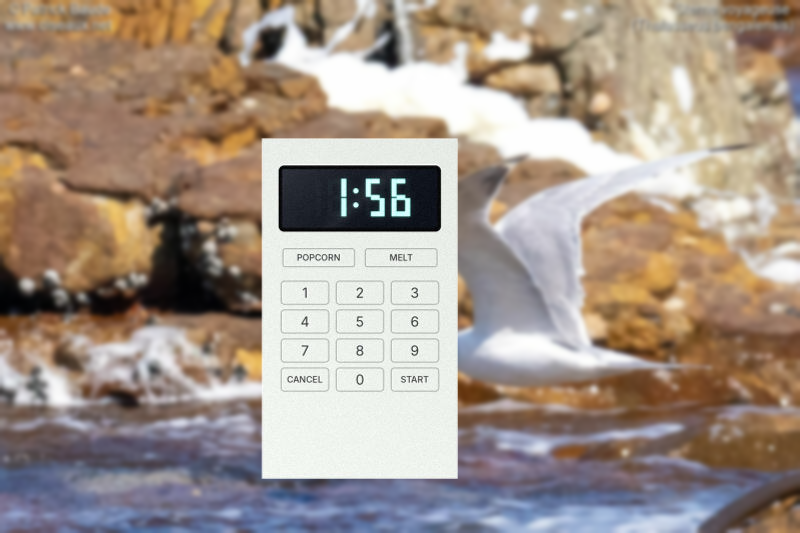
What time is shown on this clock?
1:56
